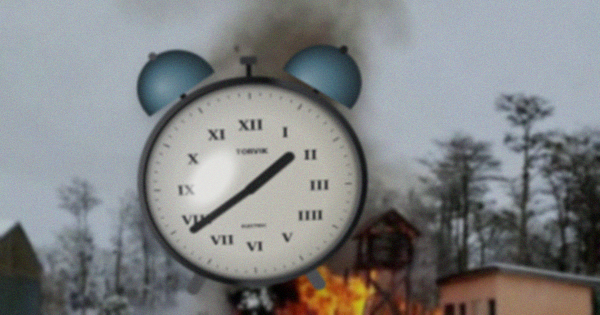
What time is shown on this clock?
1:39
